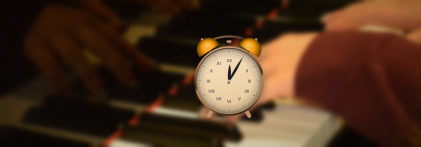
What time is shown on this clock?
12:05
